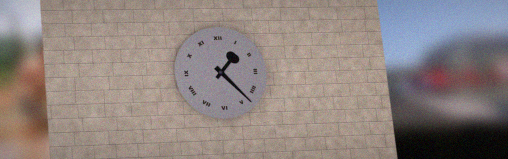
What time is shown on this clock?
1:23
